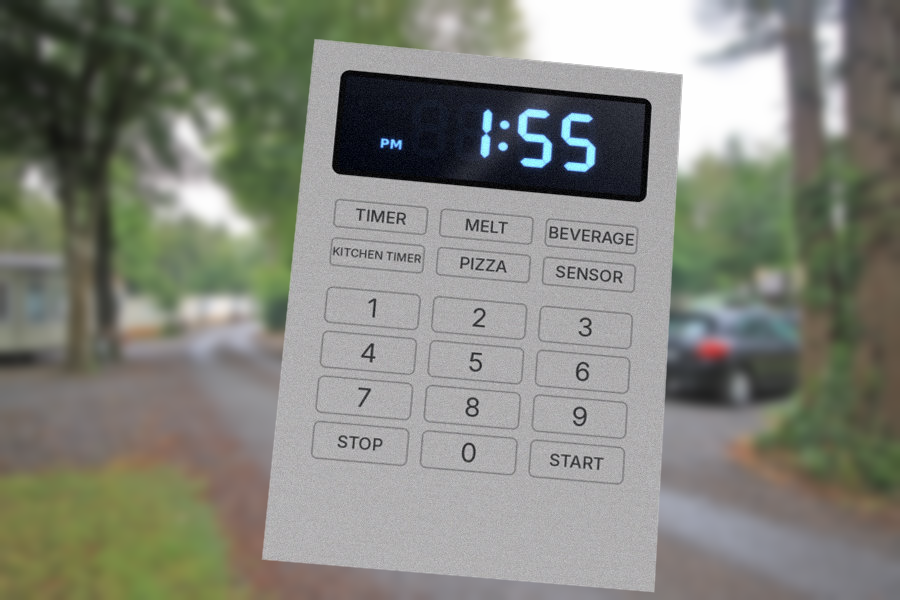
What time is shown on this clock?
1:55
